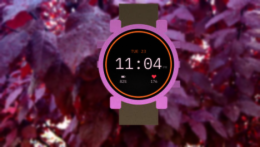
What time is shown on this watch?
11:04
